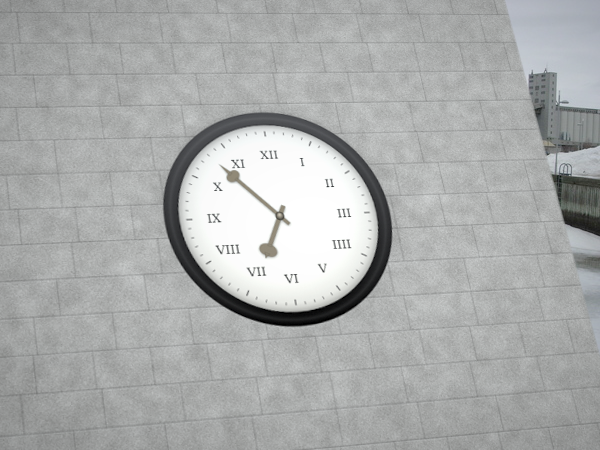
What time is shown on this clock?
6:53
